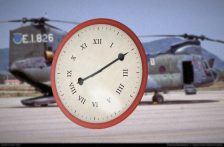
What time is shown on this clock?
8:10
